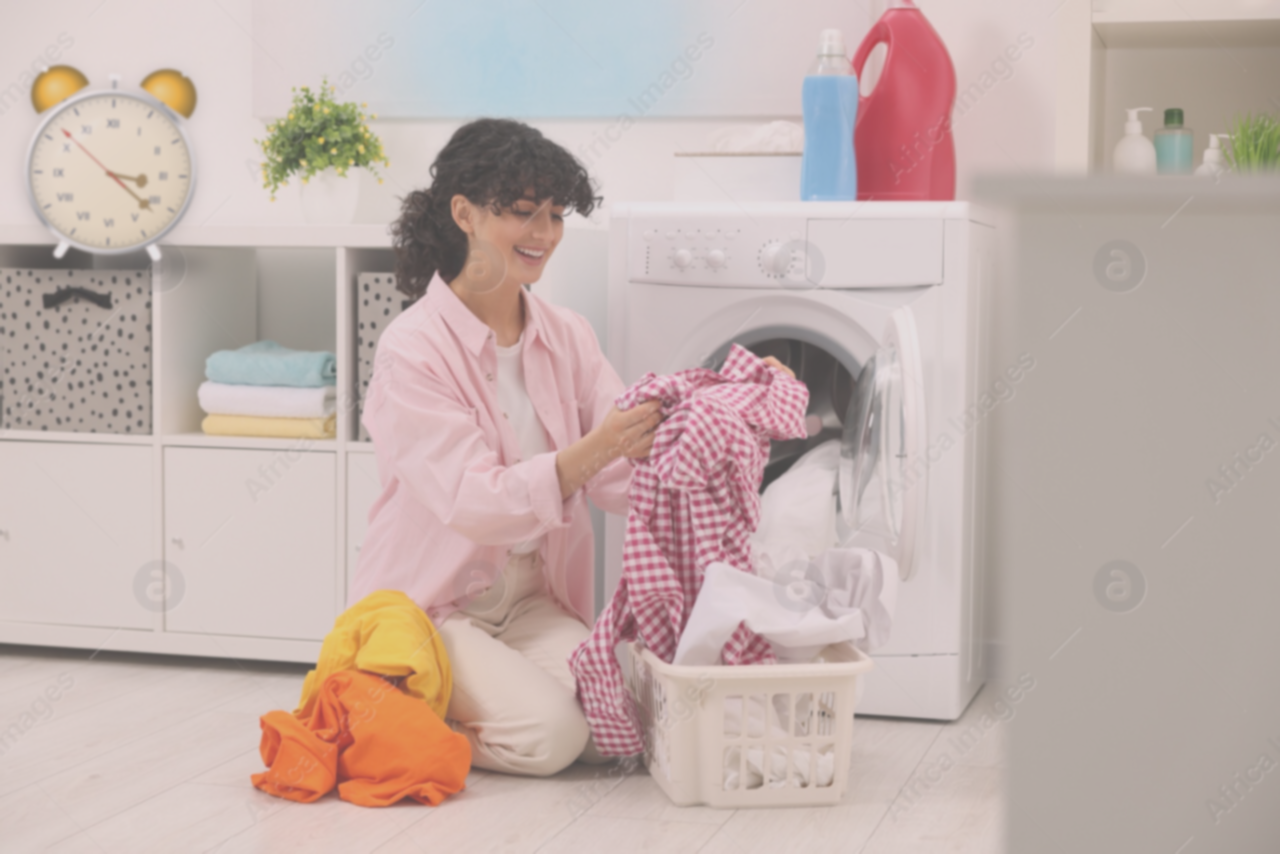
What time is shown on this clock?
3:21:52
